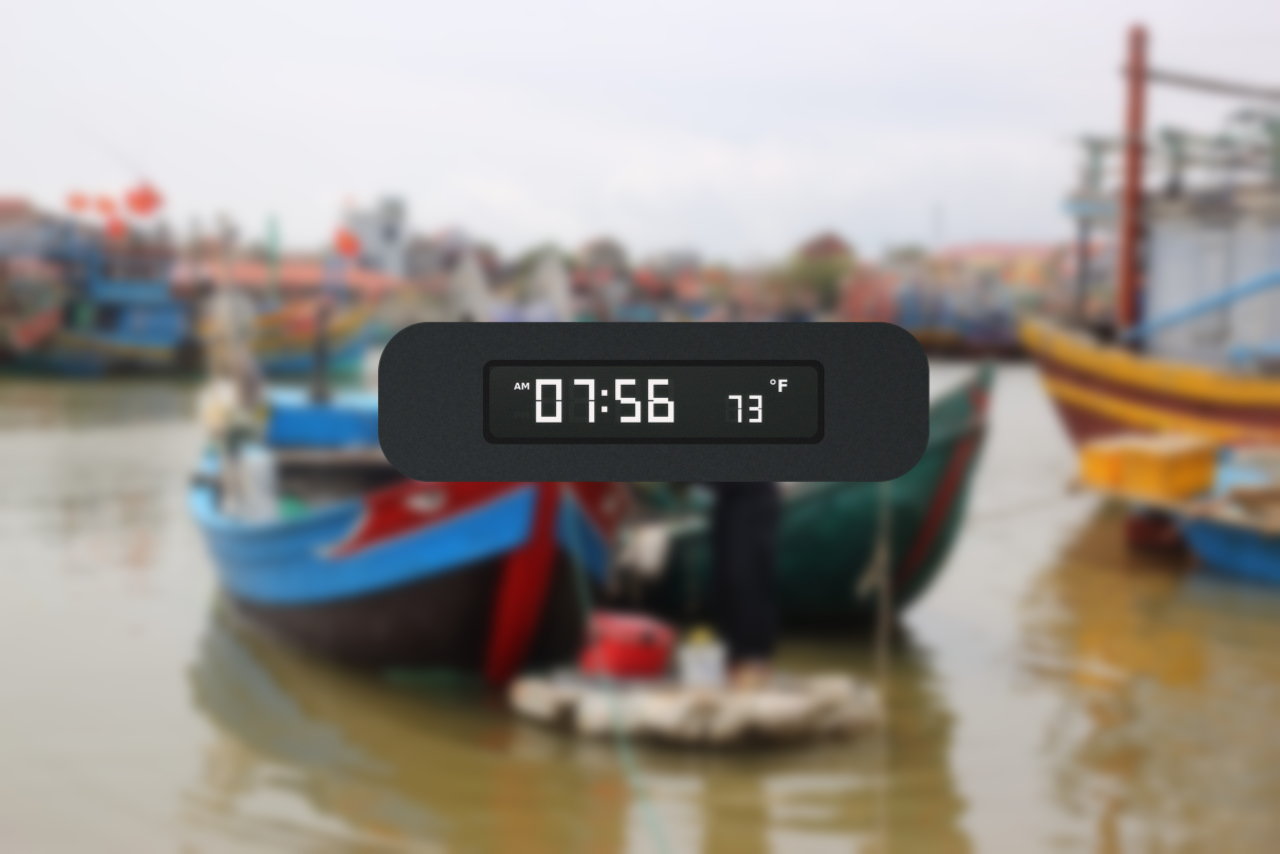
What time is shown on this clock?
7:56
